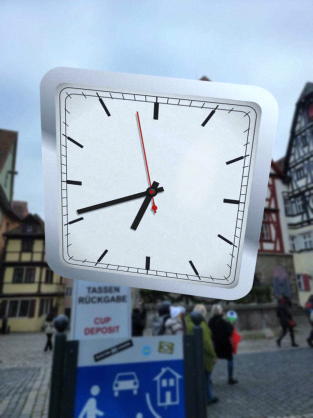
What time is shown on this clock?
6:40:58
